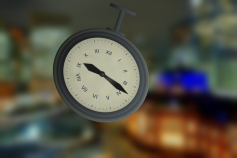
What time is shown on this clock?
9:18
